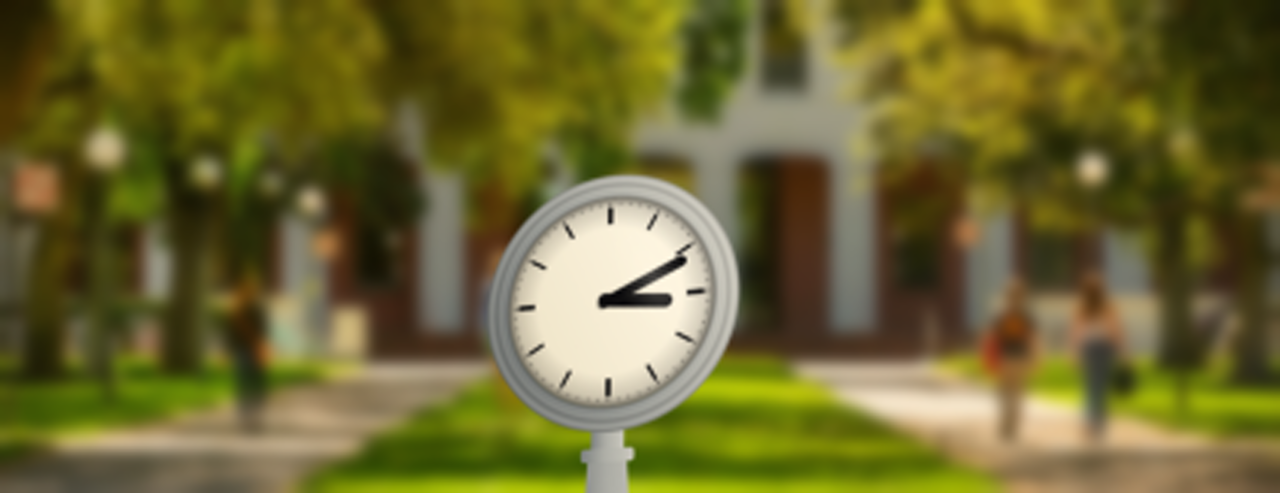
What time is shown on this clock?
3:11
